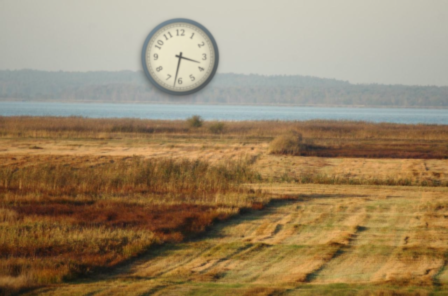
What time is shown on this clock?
3:32
